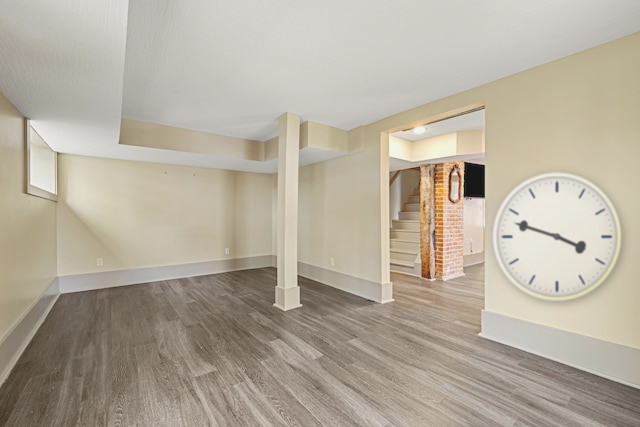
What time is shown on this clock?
3:48
